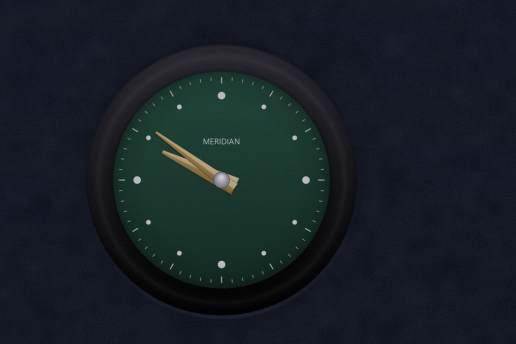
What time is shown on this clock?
9:51
